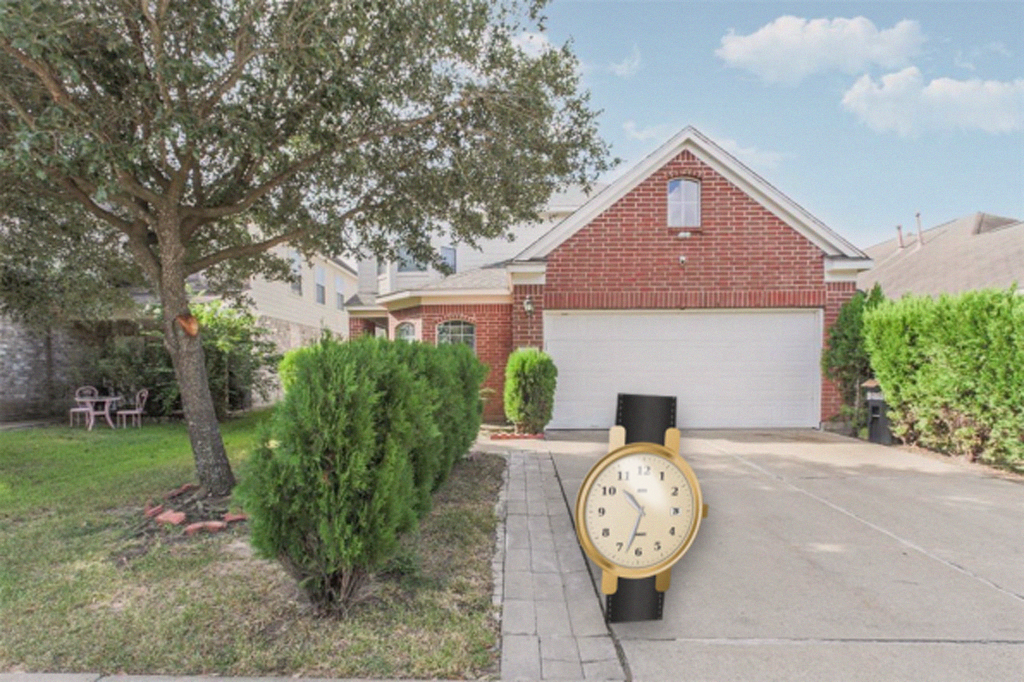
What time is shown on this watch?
10:33
